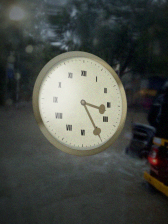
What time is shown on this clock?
3:25
